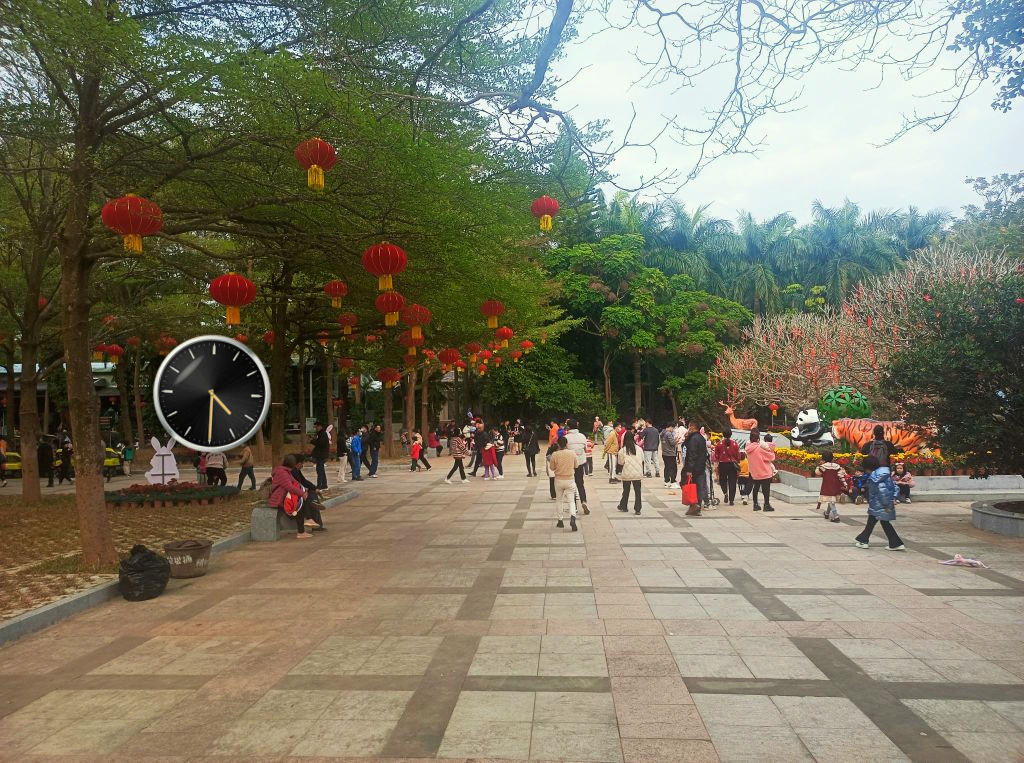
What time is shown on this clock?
4:30
